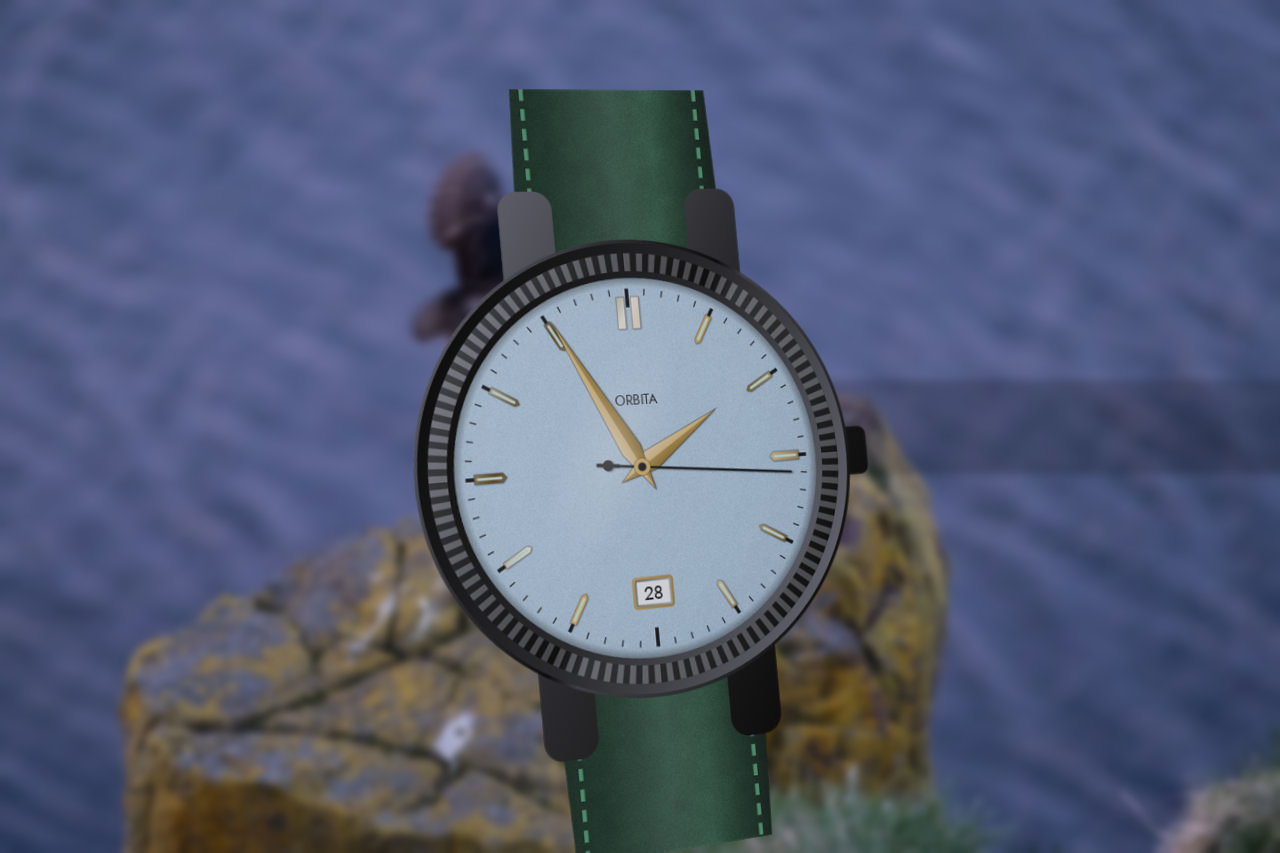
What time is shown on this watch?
1:55:16
